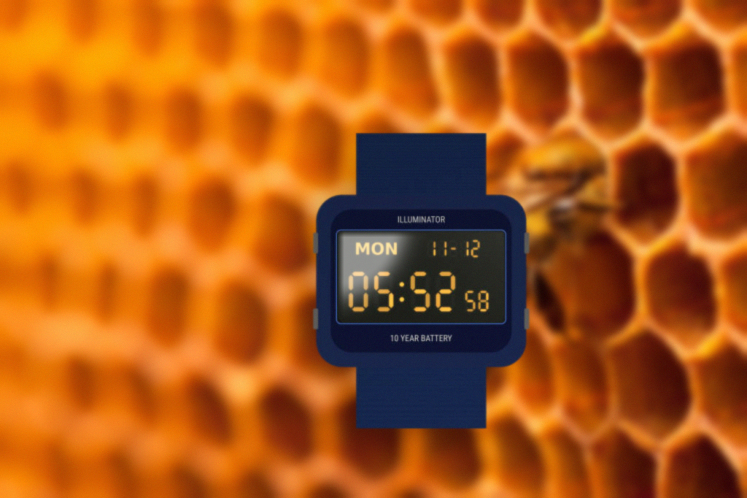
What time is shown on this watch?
5:52:58
